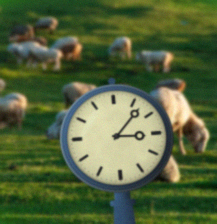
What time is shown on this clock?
3:07
